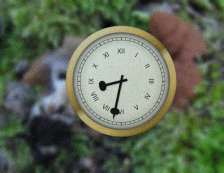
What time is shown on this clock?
8:32
